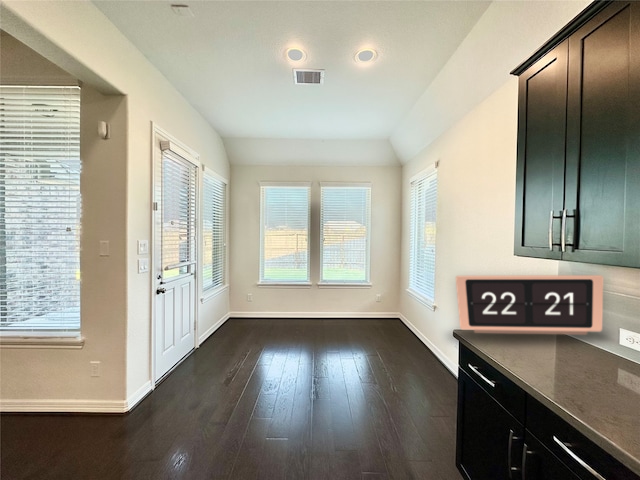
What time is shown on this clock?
22:21
